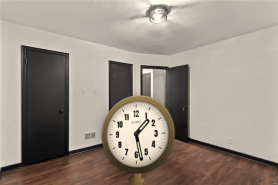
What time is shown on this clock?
1:28
